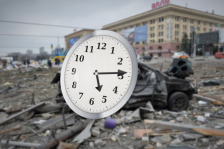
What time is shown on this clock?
5:14
